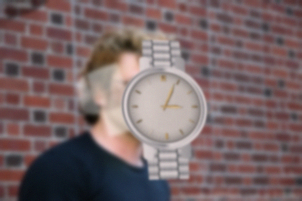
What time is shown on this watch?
3:04
